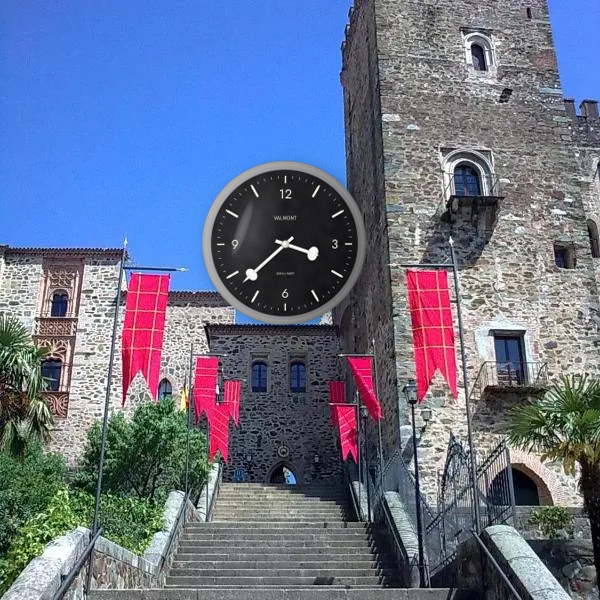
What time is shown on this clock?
3:38
